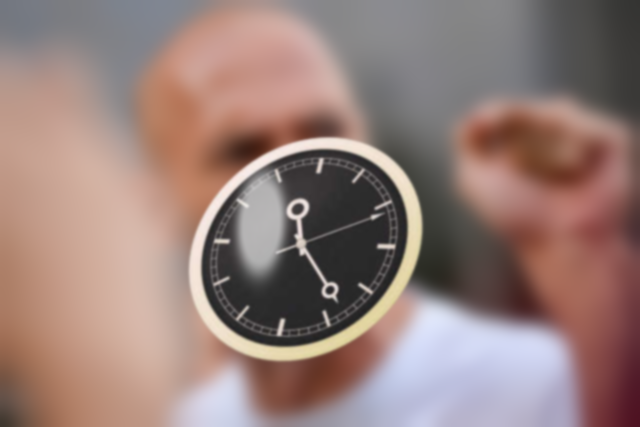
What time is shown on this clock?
11:23:11
